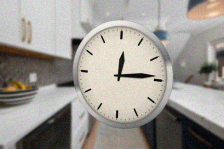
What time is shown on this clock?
12:14
